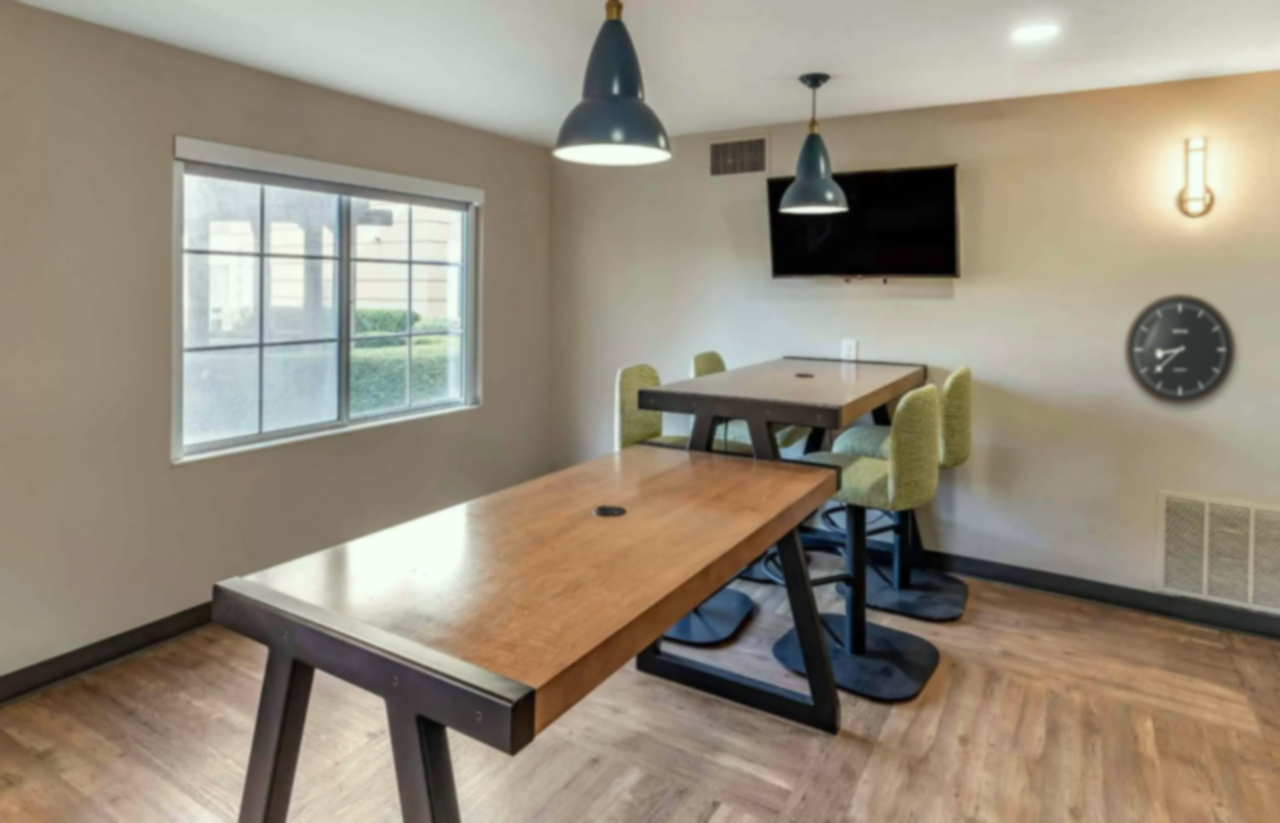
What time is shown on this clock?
8:38
